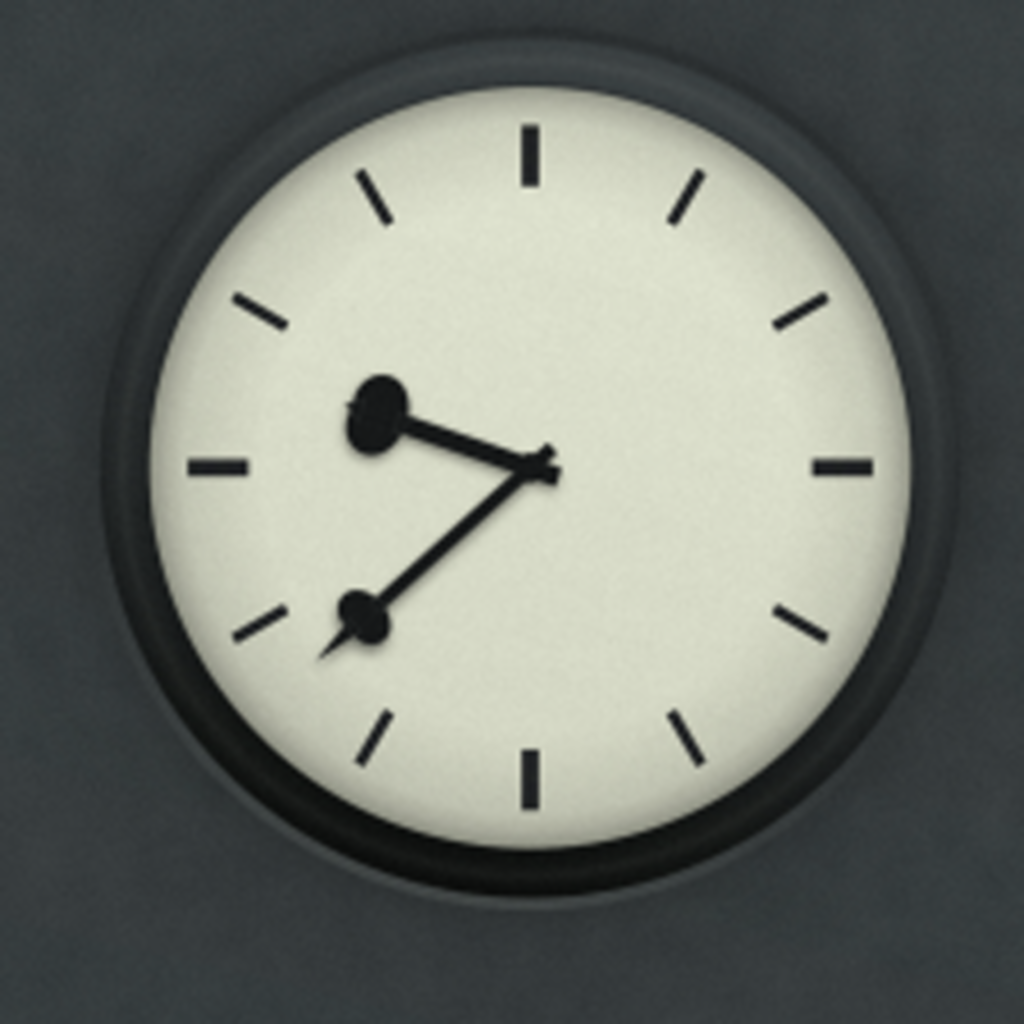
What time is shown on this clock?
9:38
